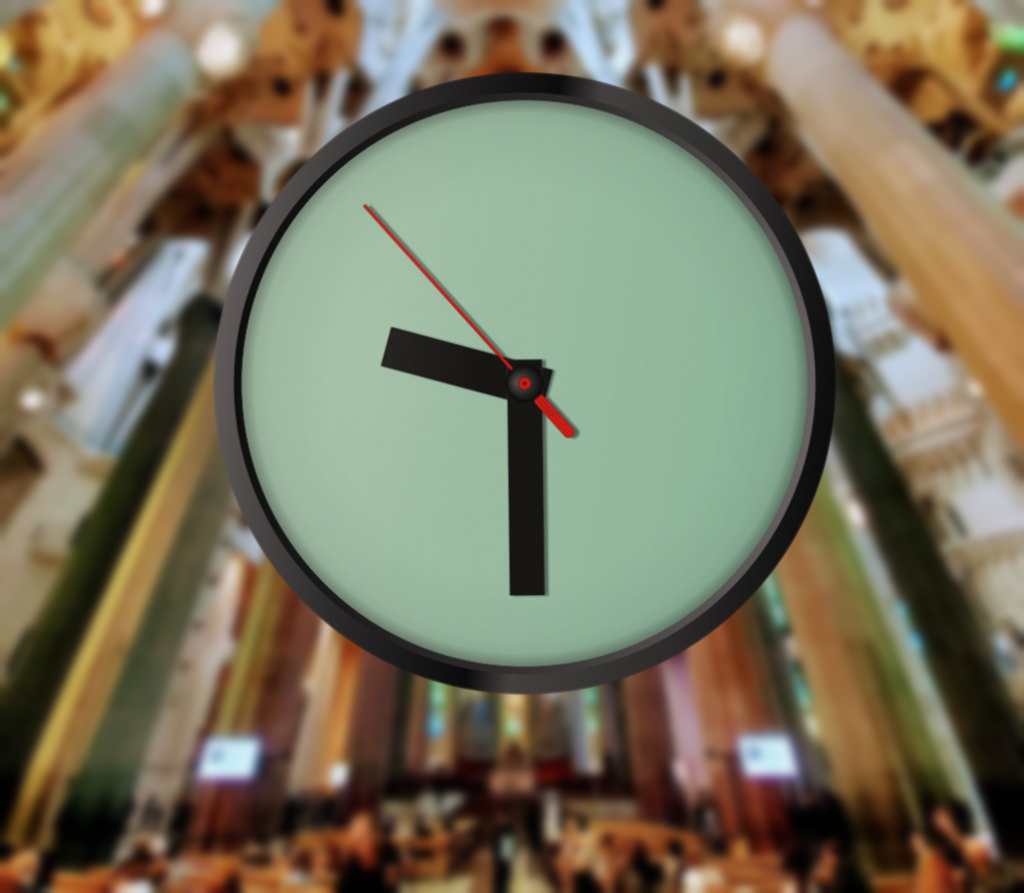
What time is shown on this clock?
9:29:53
